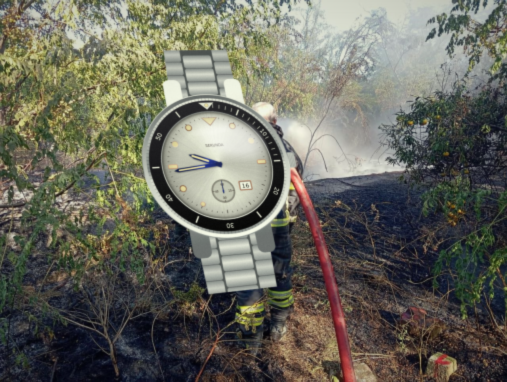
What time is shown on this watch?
9:44
